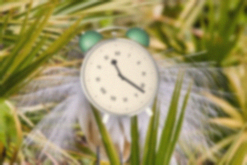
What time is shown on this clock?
11:22
